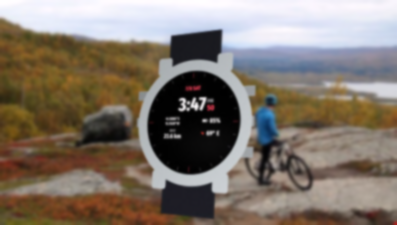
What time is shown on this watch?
3:47
